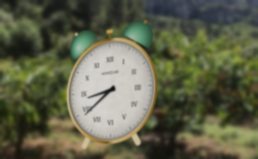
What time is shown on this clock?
8:39
